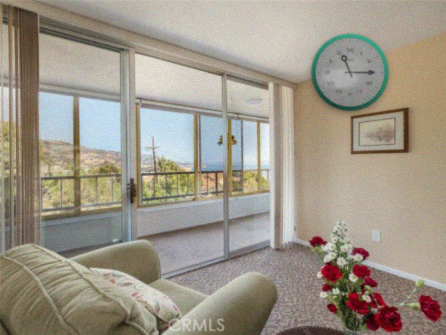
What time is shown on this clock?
11:15
